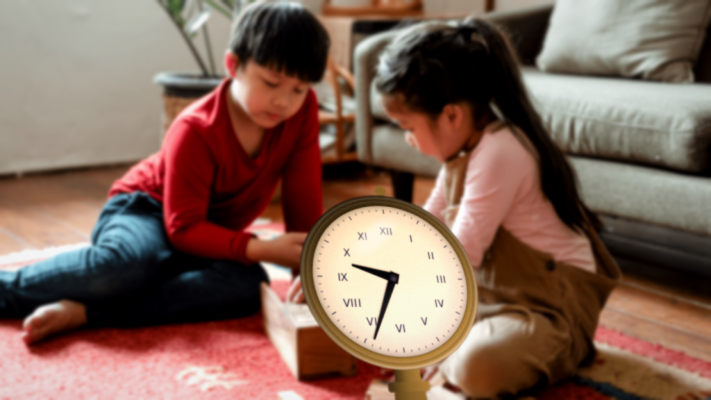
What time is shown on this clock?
9:34
